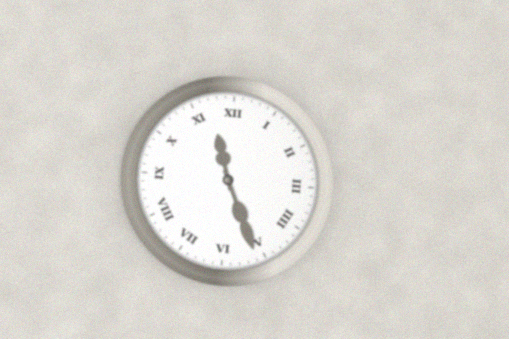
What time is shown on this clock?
11:26
